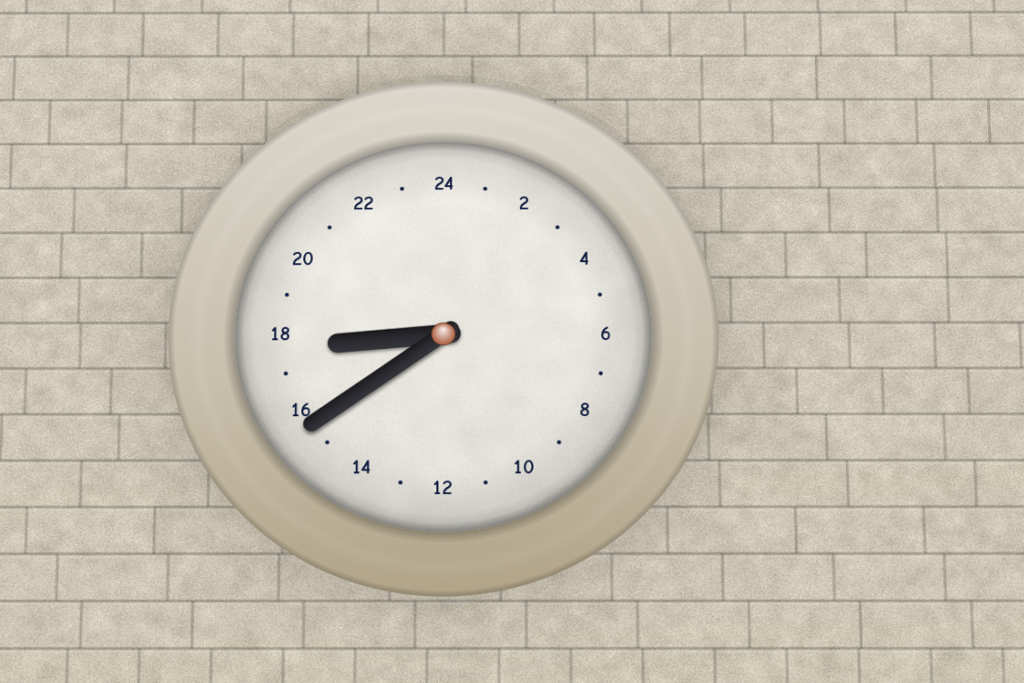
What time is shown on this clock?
17:39
